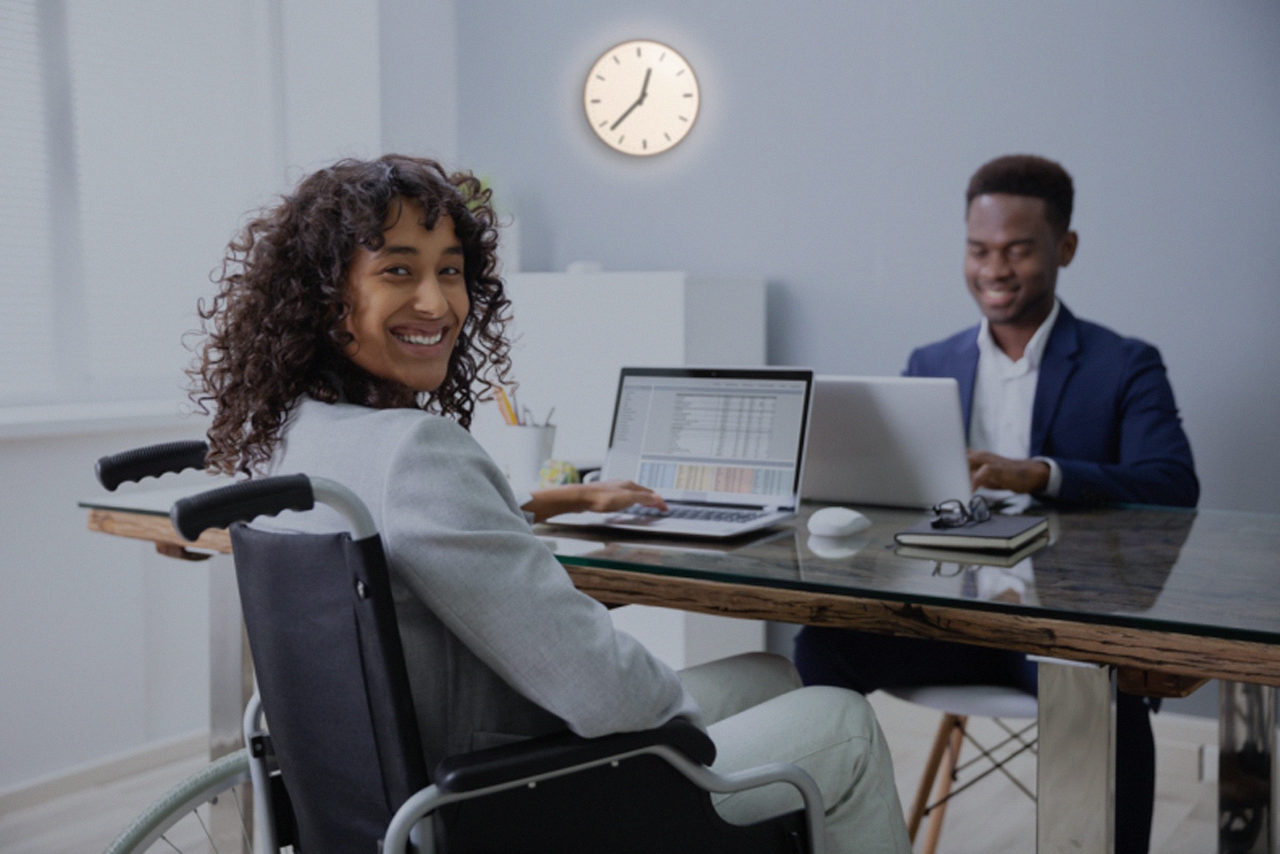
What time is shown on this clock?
12:38
